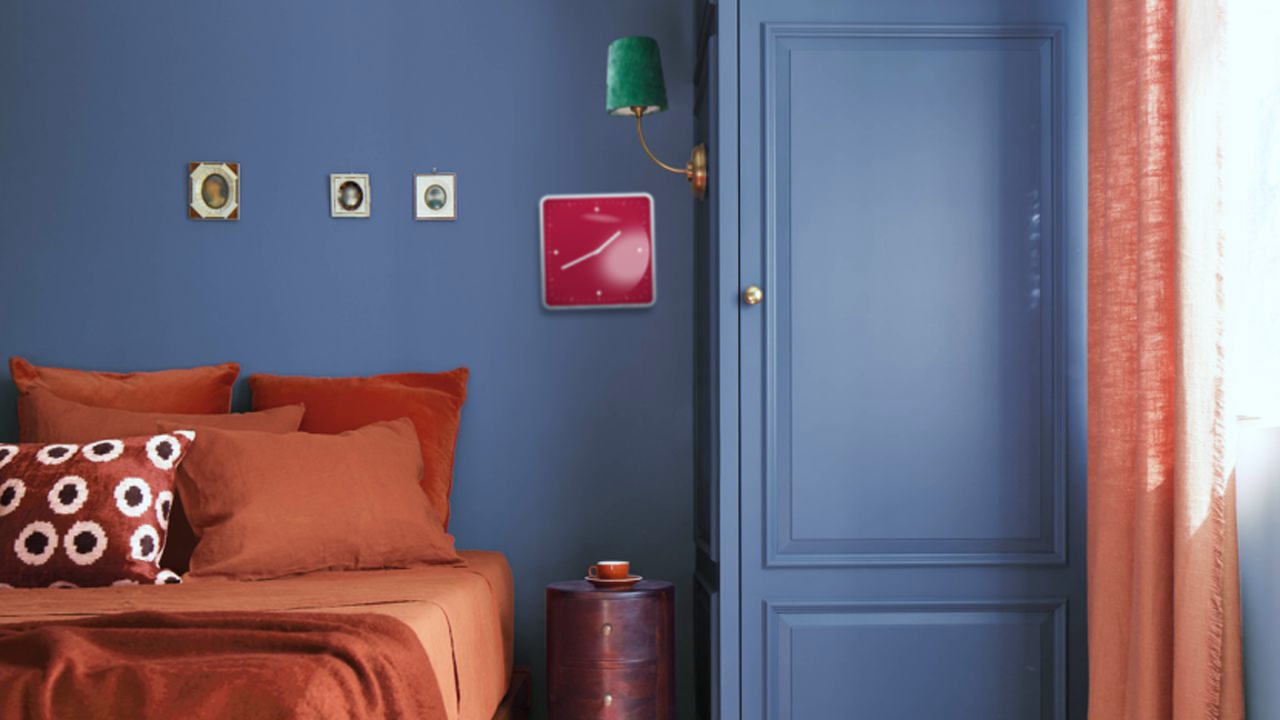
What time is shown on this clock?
1:41
